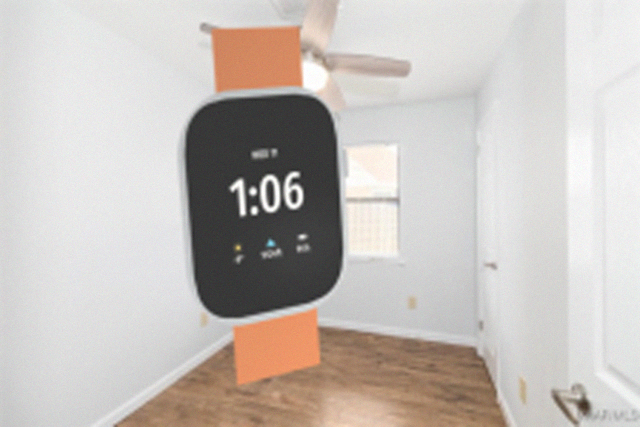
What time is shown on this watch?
1:06
